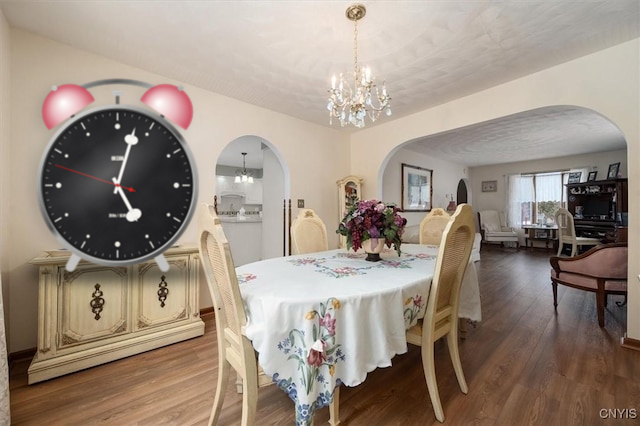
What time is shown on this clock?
5:02:48
